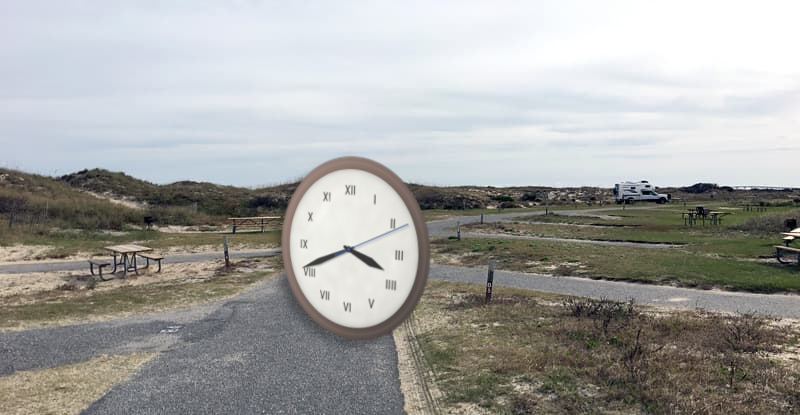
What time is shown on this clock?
3:41:11
